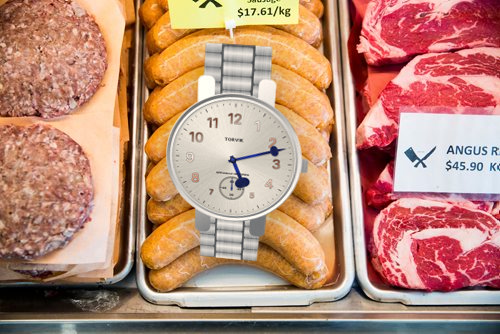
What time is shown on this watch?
5:12
